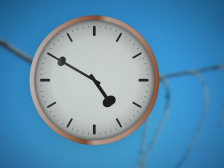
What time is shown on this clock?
4:50
